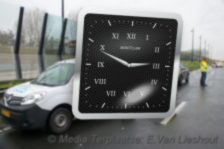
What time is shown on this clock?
2:49
